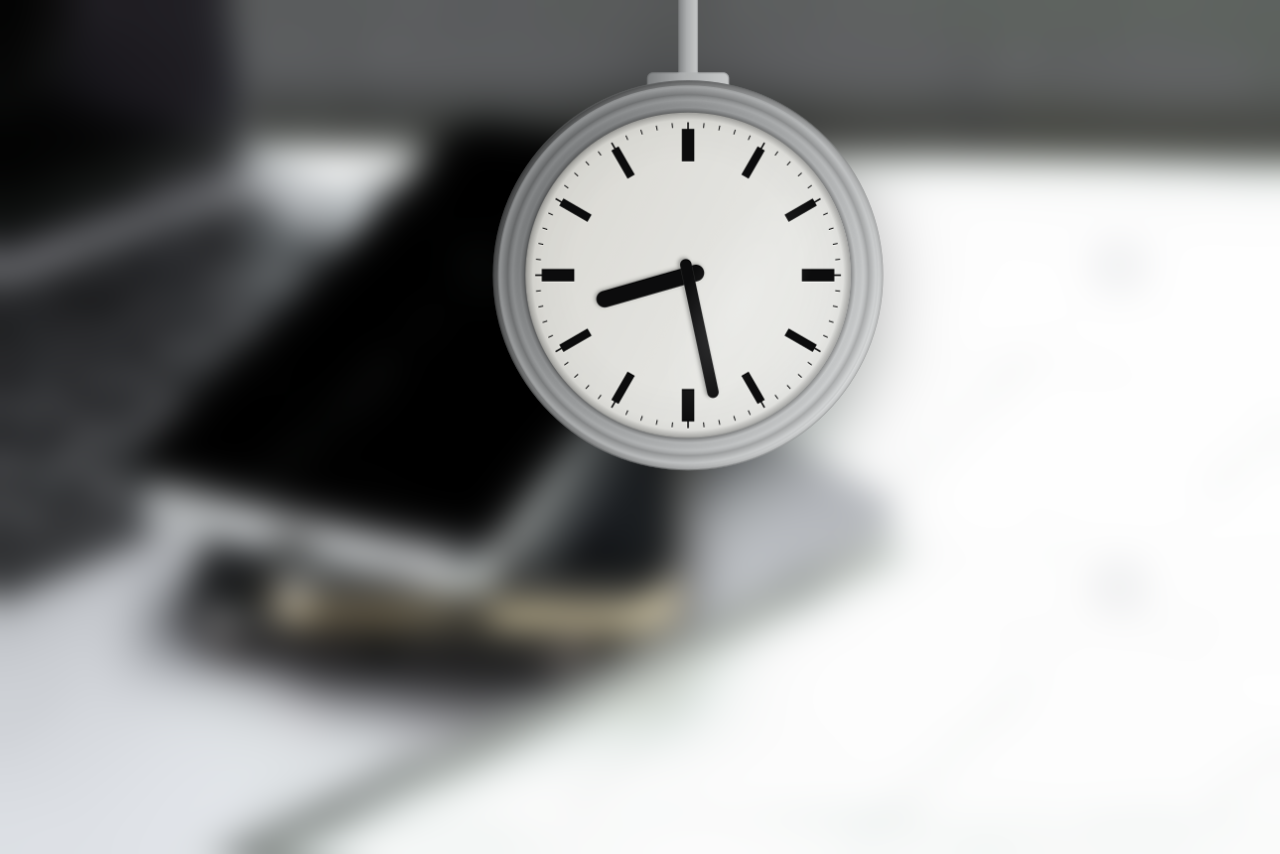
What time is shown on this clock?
8:28
